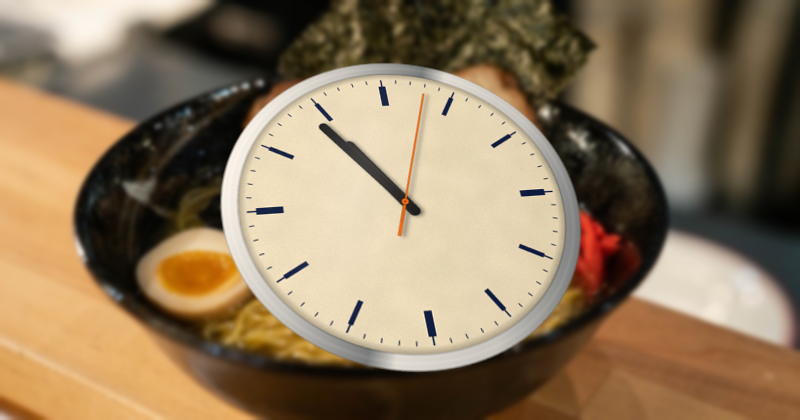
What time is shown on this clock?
10:54:03
